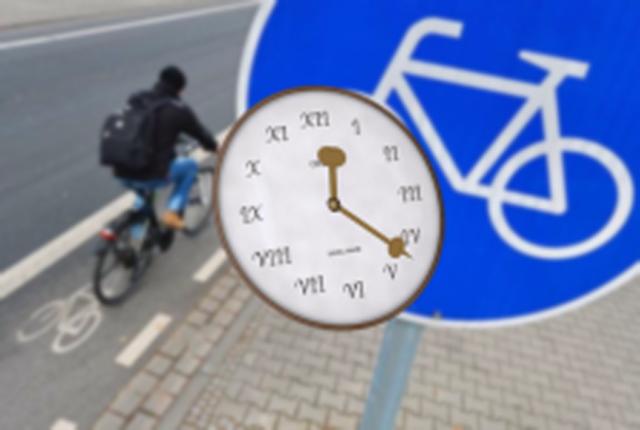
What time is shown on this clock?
12:22
